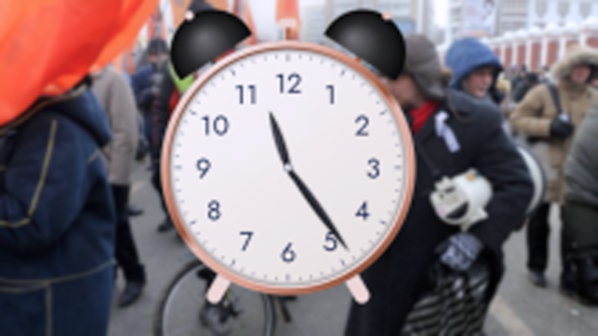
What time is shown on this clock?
11:24
